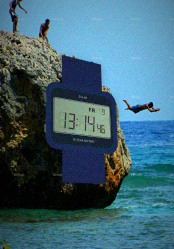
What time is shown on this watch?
13:14:46
